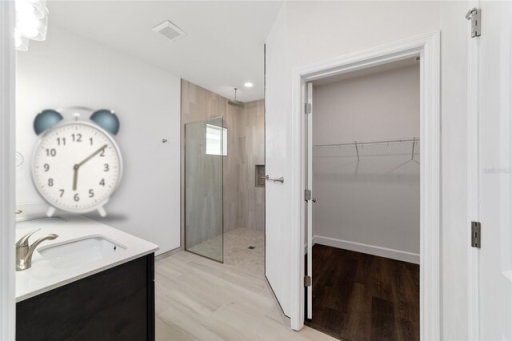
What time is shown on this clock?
6:09
